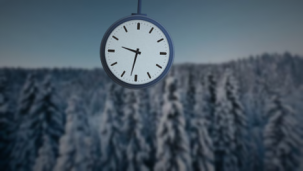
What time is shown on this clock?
9:32
